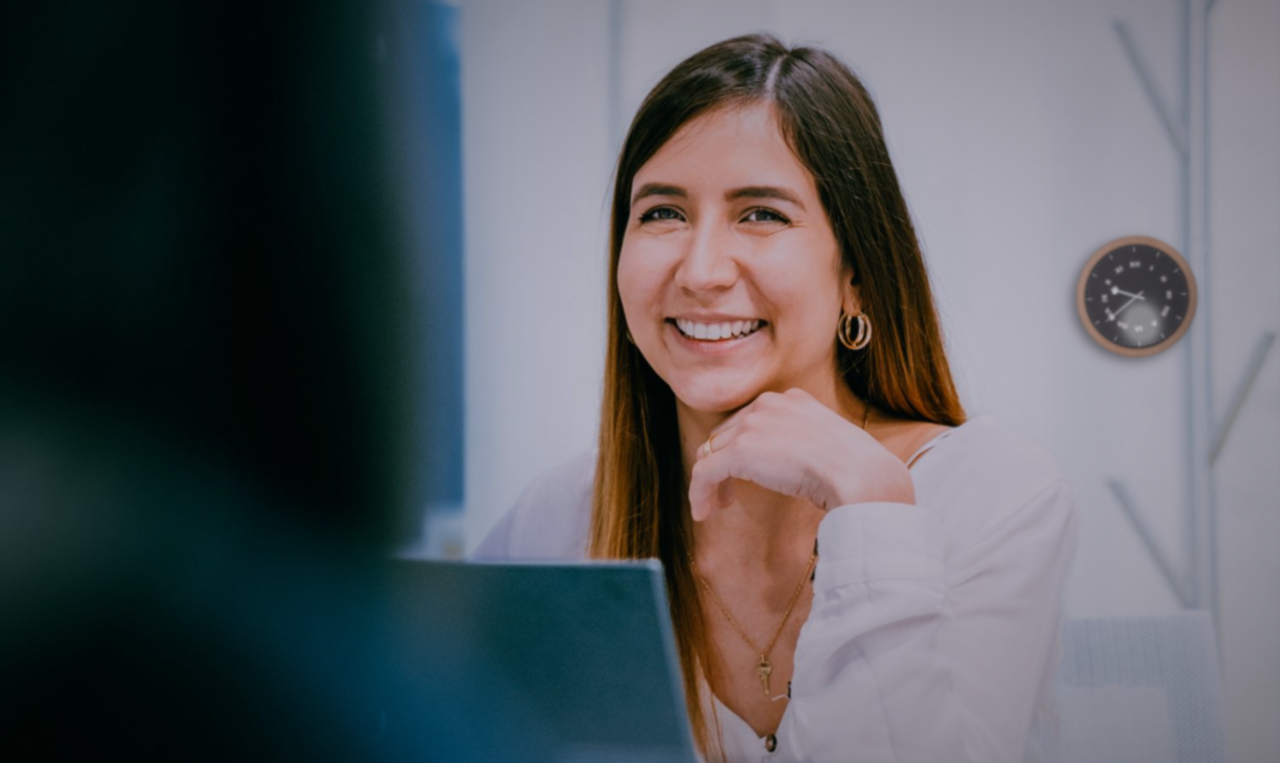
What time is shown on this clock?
9:39
